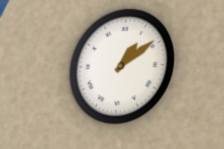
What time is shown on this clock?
1:09
